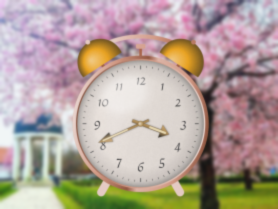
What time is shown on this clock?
3:41
